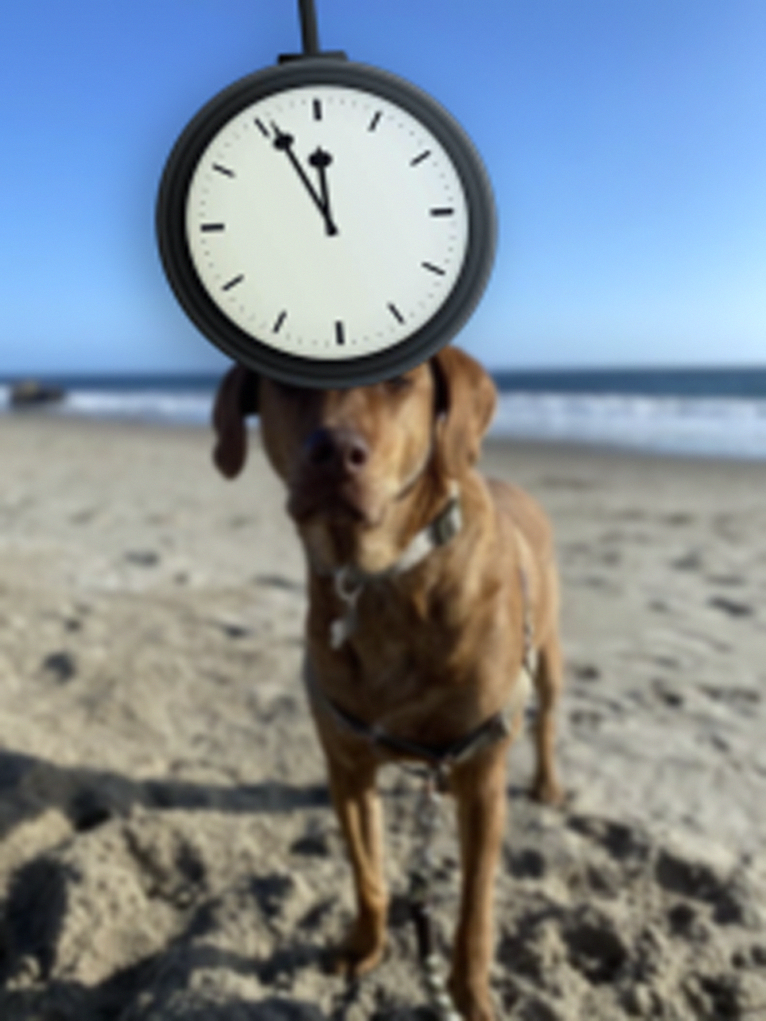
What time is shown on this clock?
11:56
